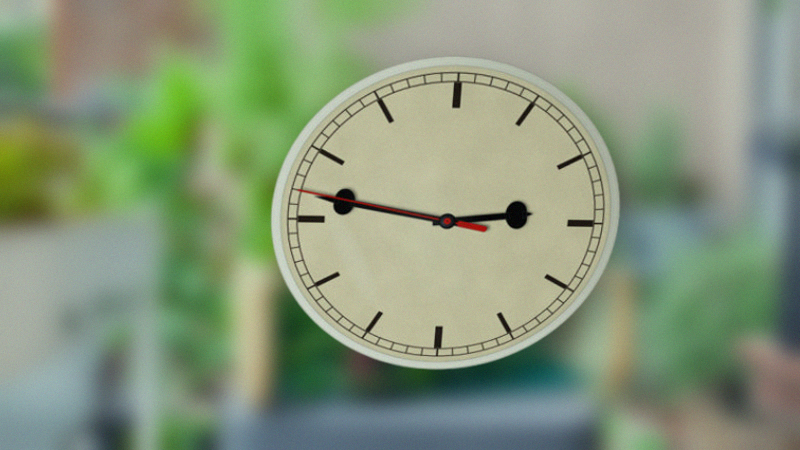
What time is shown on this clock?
2:46:47
